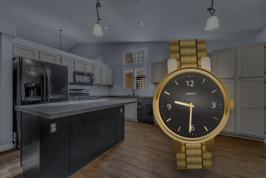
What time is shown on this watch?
9:31
